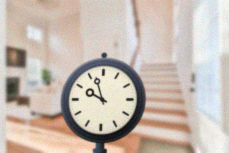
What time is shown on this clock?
9:57
